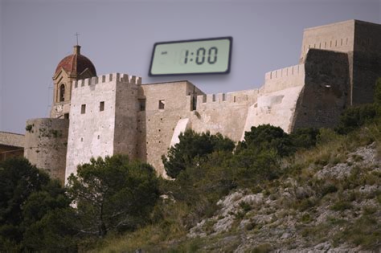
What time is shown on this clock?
1:00
